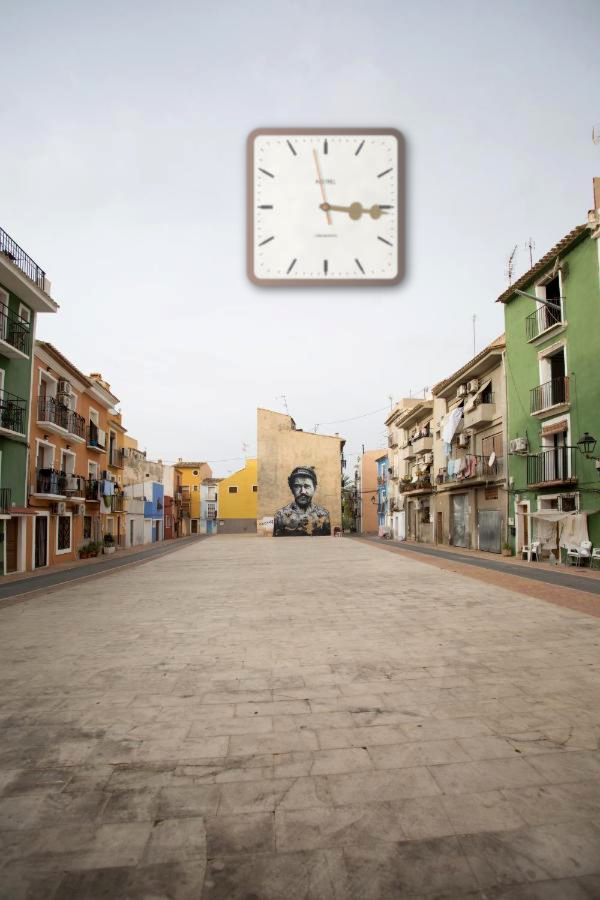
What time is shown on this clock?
3:15:58
